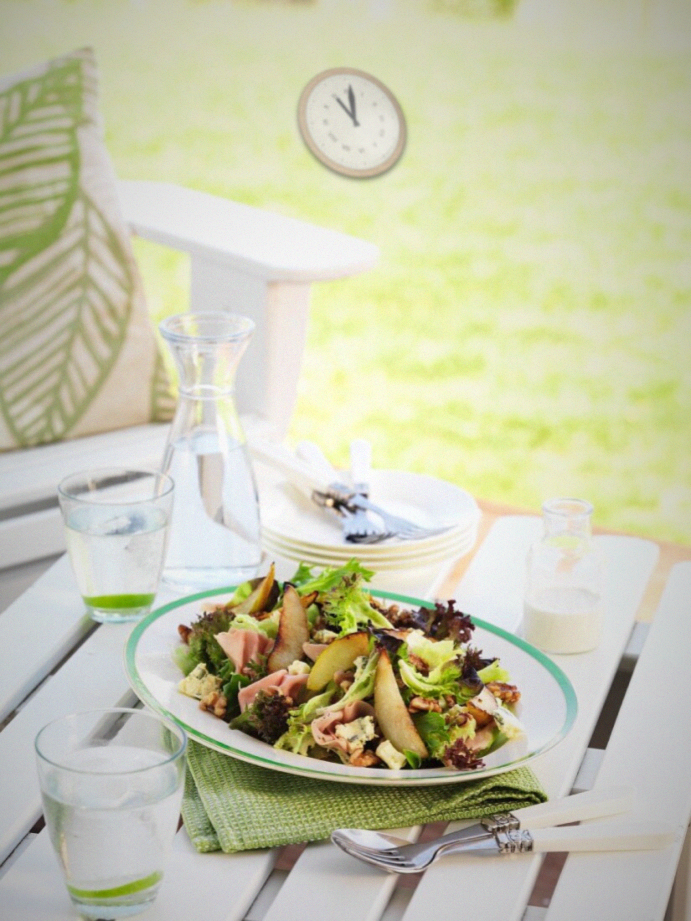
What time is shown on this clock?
11:01
